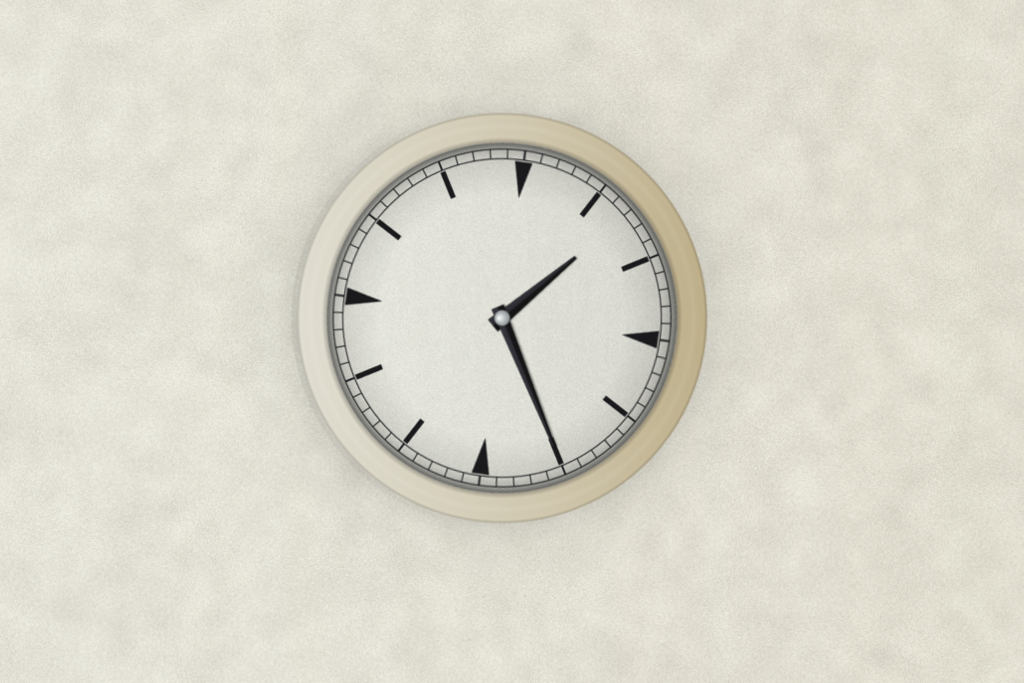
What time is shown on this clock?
1:25
